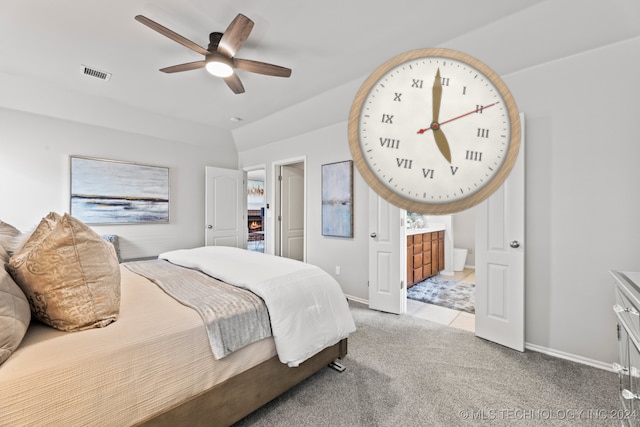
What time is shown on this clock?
4:59:10
